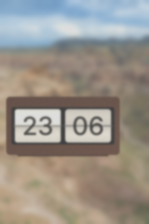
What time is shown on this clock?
23:06
